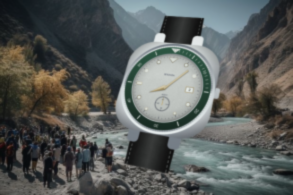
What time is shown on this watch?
8:07
